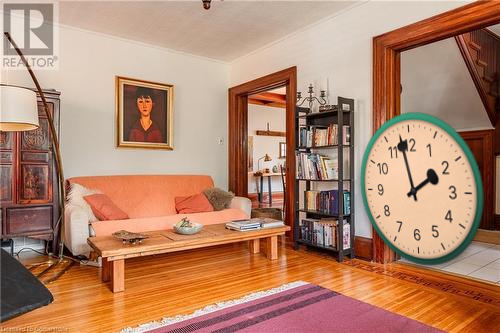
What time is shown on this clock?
1:58
